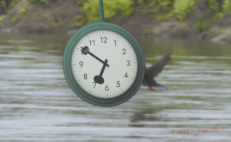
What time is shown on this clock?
6:51
